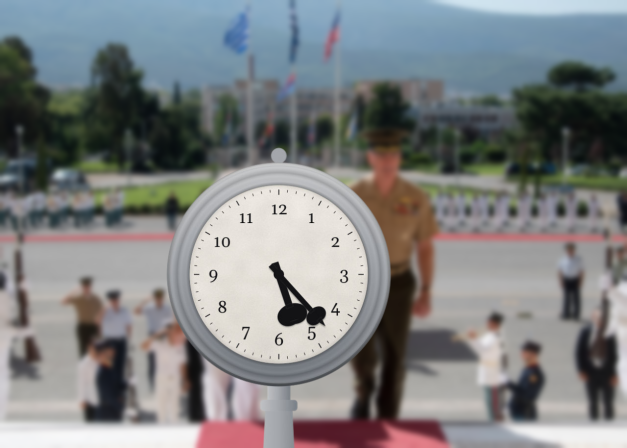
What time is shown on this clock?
5:23
